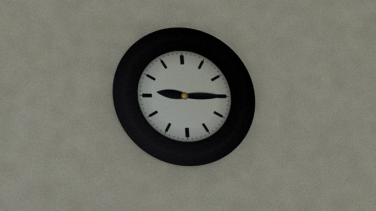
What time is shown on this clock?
9:15
